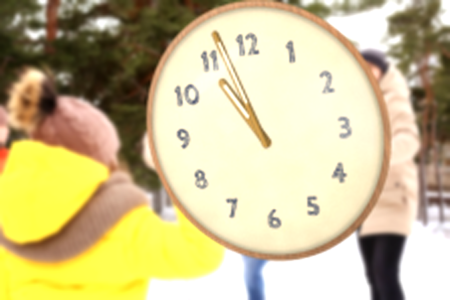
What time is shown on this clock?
10:57
